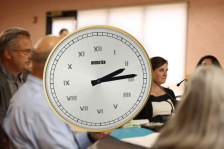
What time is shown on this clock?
2:14
